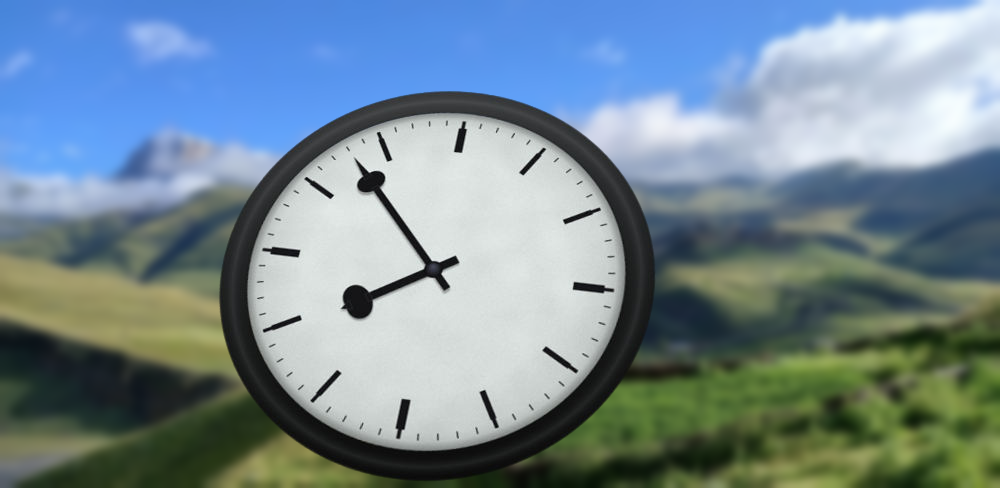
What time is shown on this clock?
7:53
